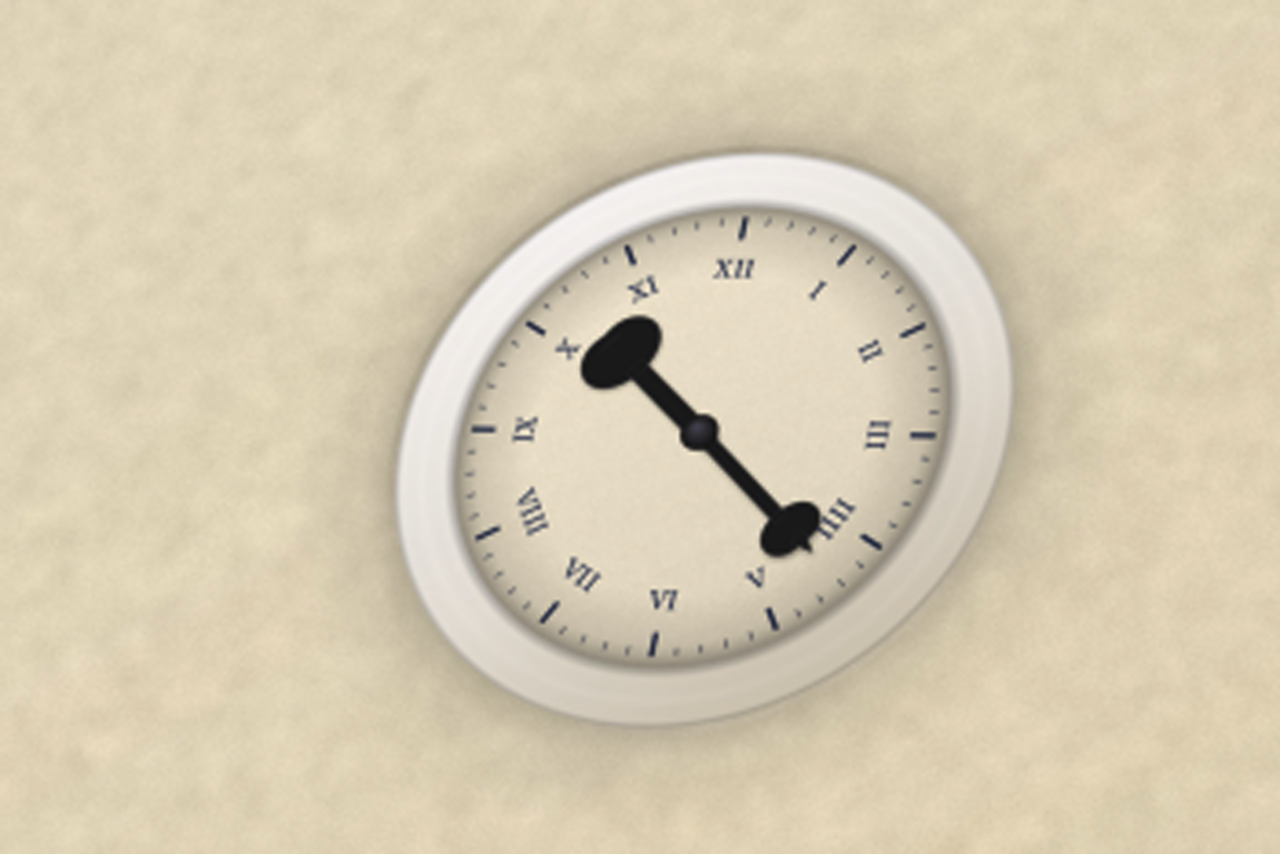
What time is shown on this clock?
10:22
